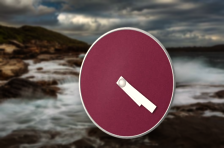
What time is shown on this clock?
4:21
